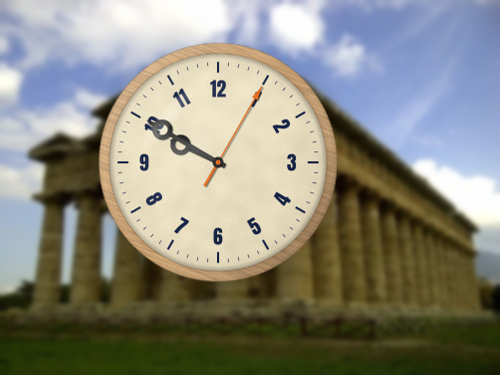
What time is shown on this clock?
9:50:05
